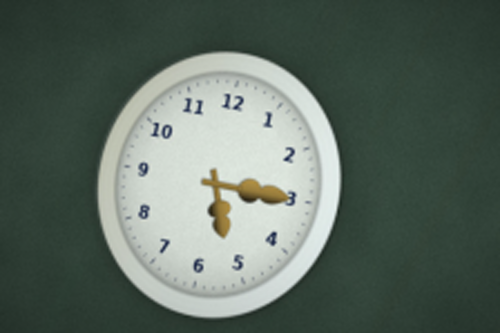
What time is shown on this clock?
5:15
